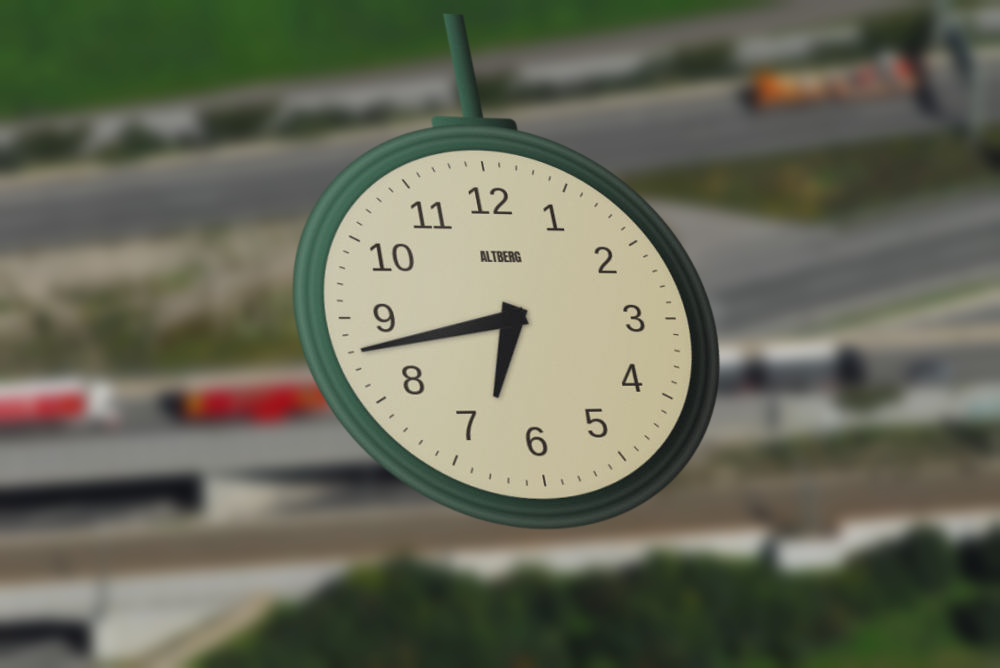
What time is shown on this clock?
6:43
